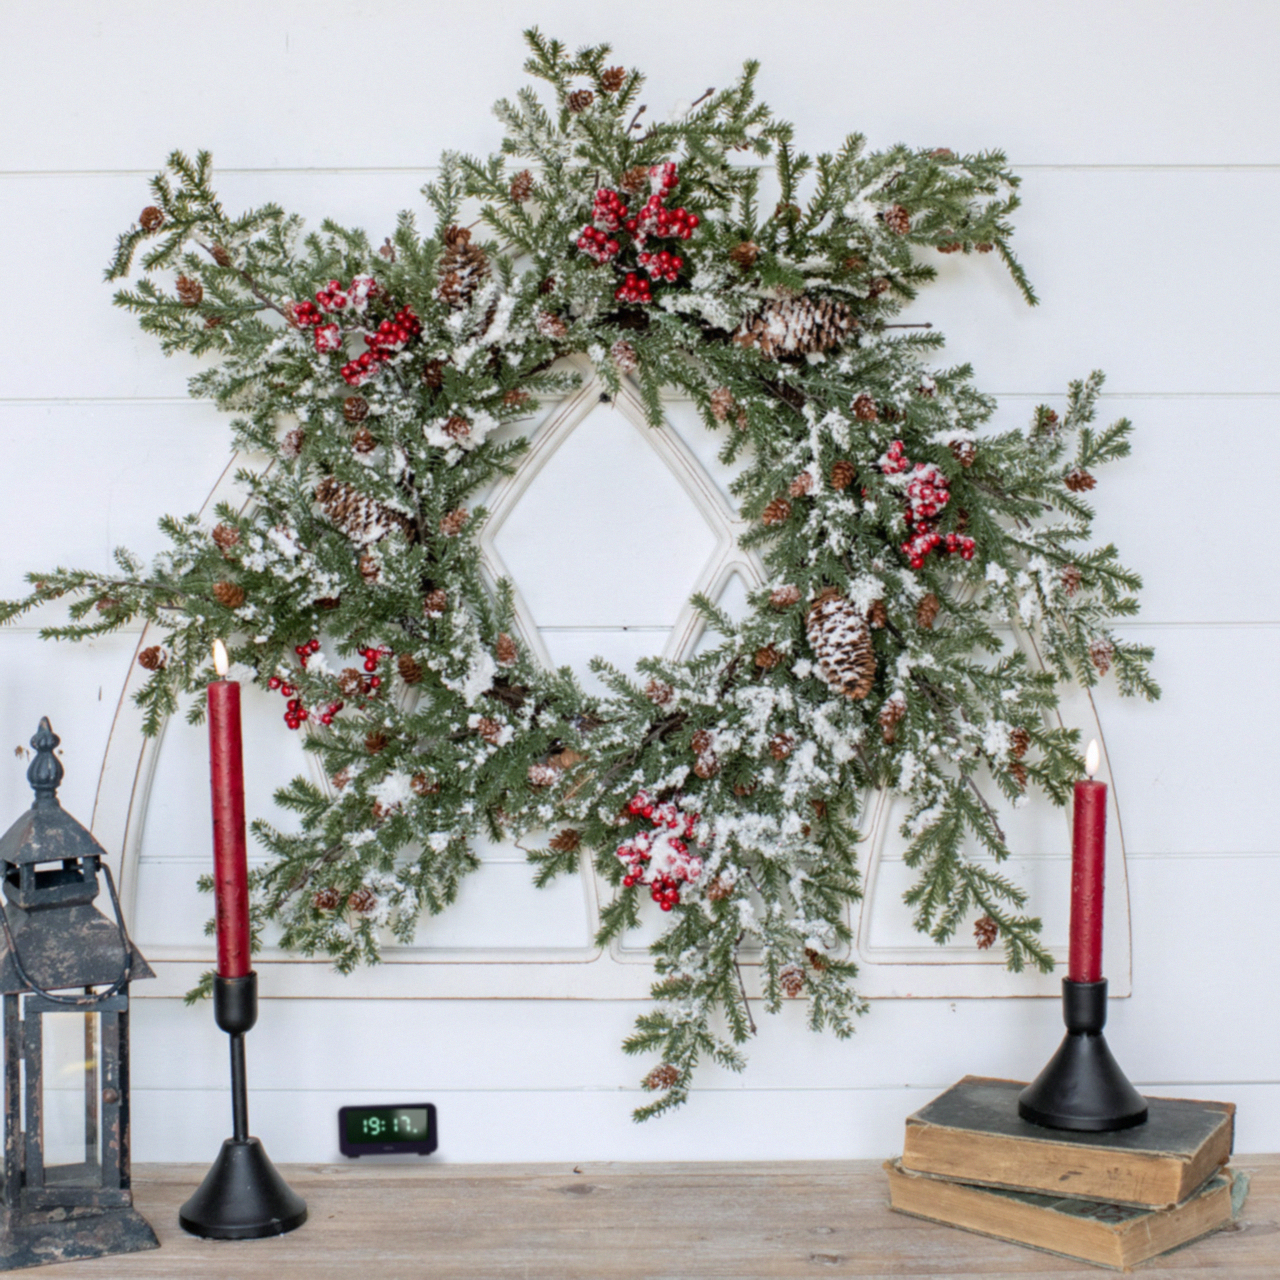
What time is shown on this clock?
19:17
